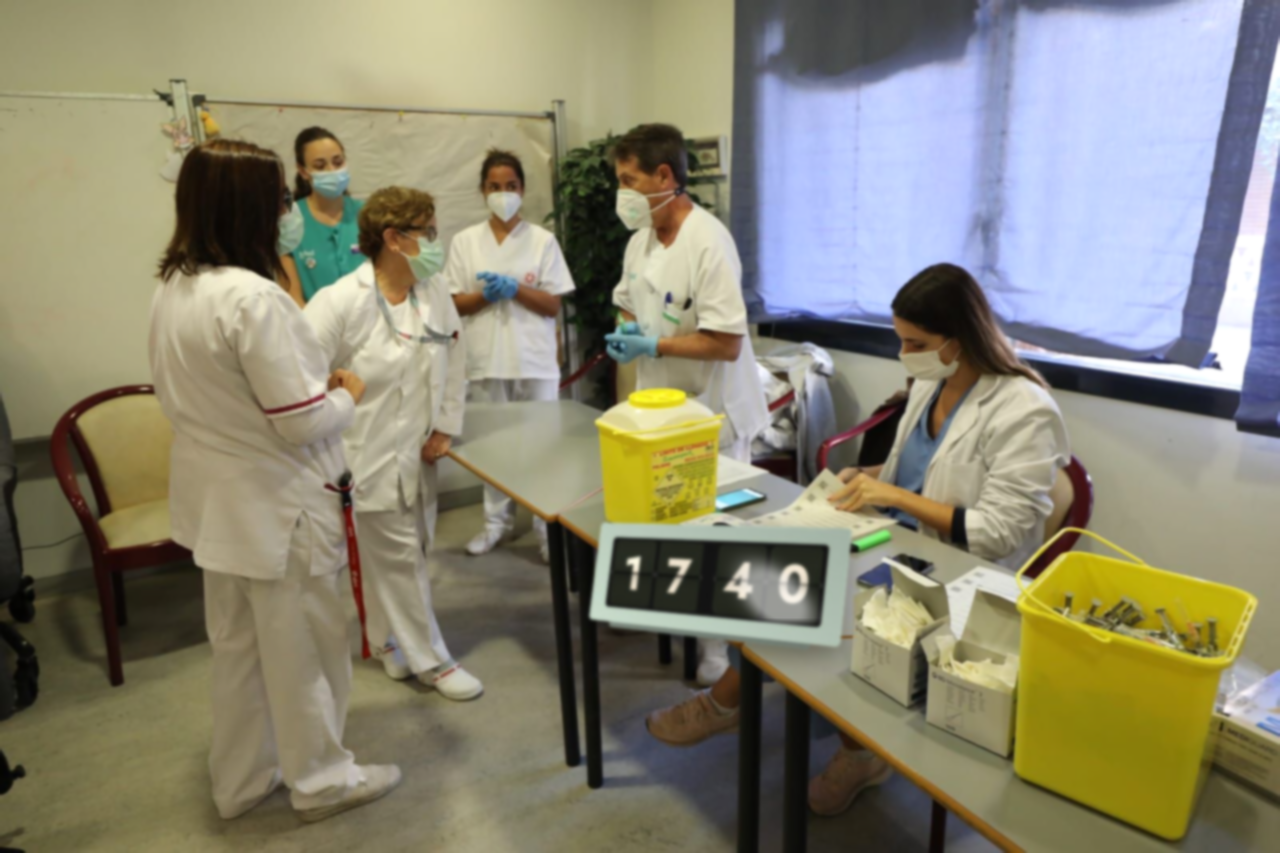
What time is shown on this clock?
17:40
